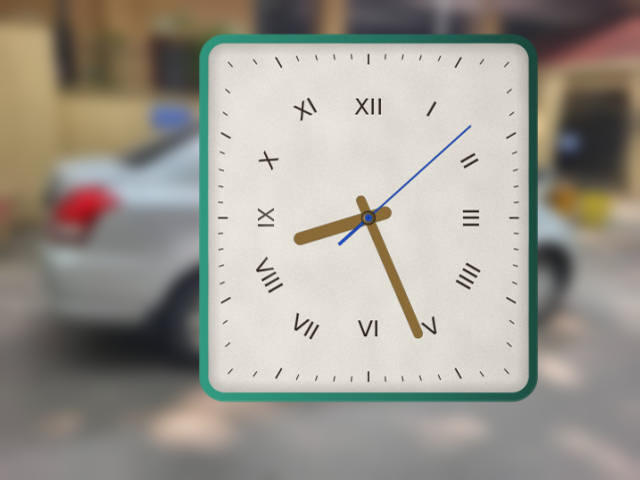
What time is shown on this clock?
8:26:08
